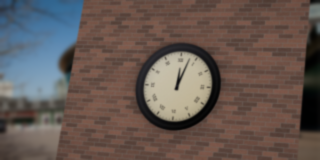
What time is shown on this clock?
12:03
